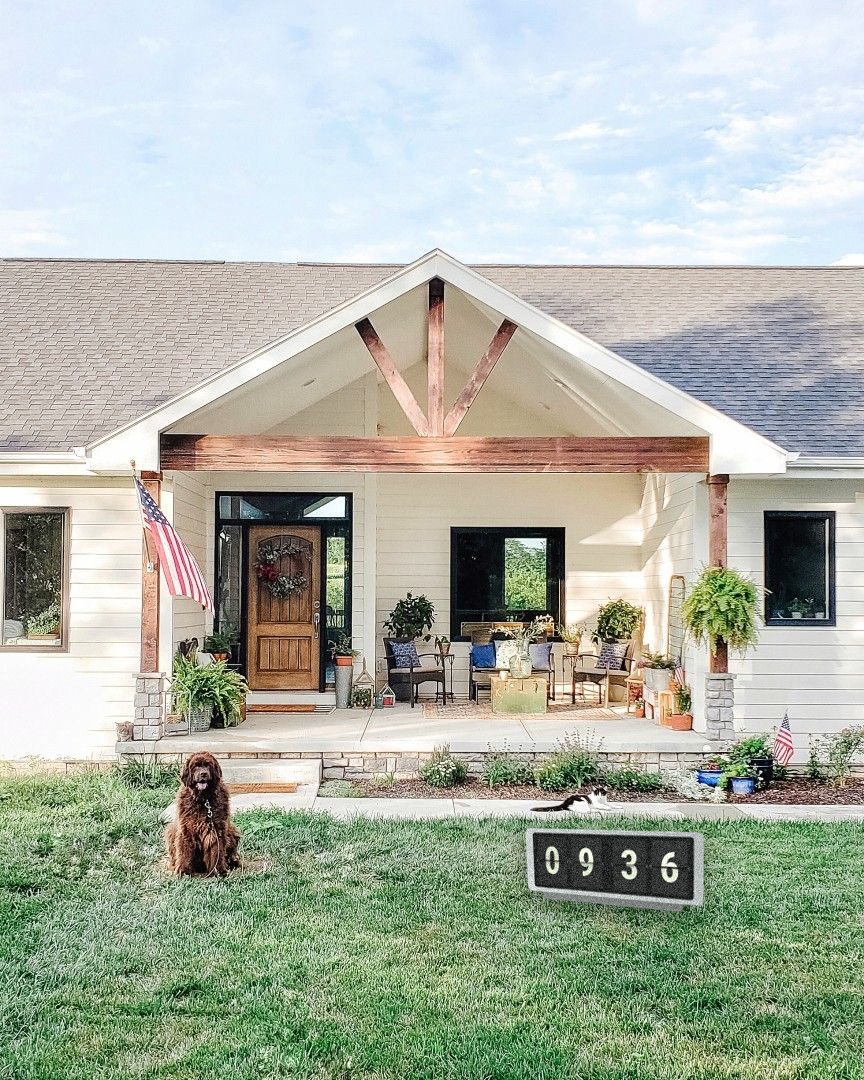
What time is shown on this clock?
9:36
